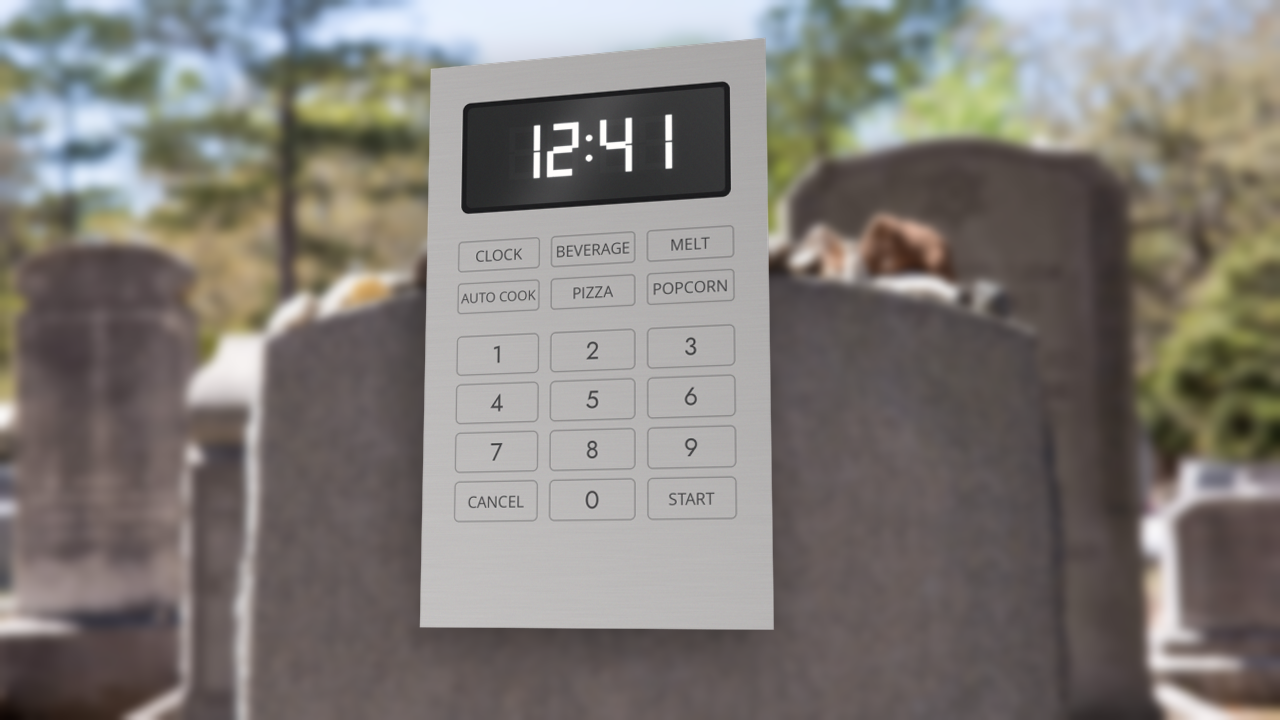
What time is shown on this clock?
12:41
